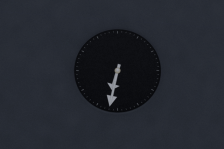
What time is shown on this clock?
6:32
